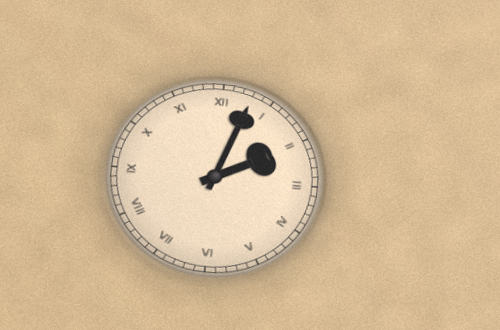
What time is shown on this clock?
2:03
